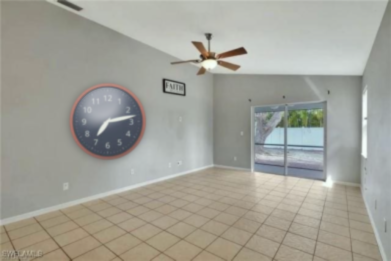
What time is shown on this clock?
7:13
